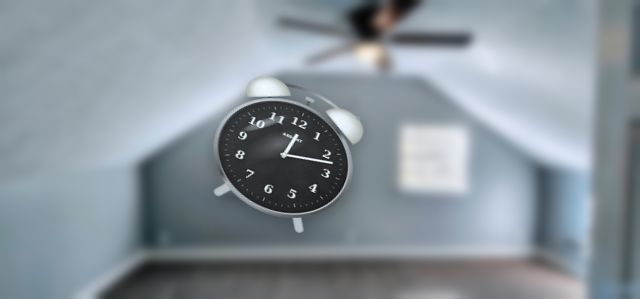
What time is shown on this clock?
12:12
